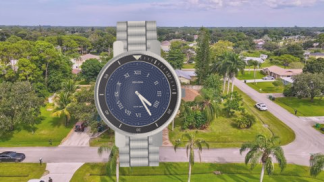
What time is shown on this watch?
4:25
